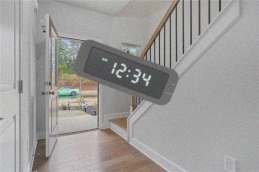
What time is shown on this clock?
12:34
